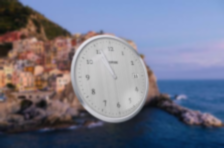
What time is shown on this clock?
10:56
